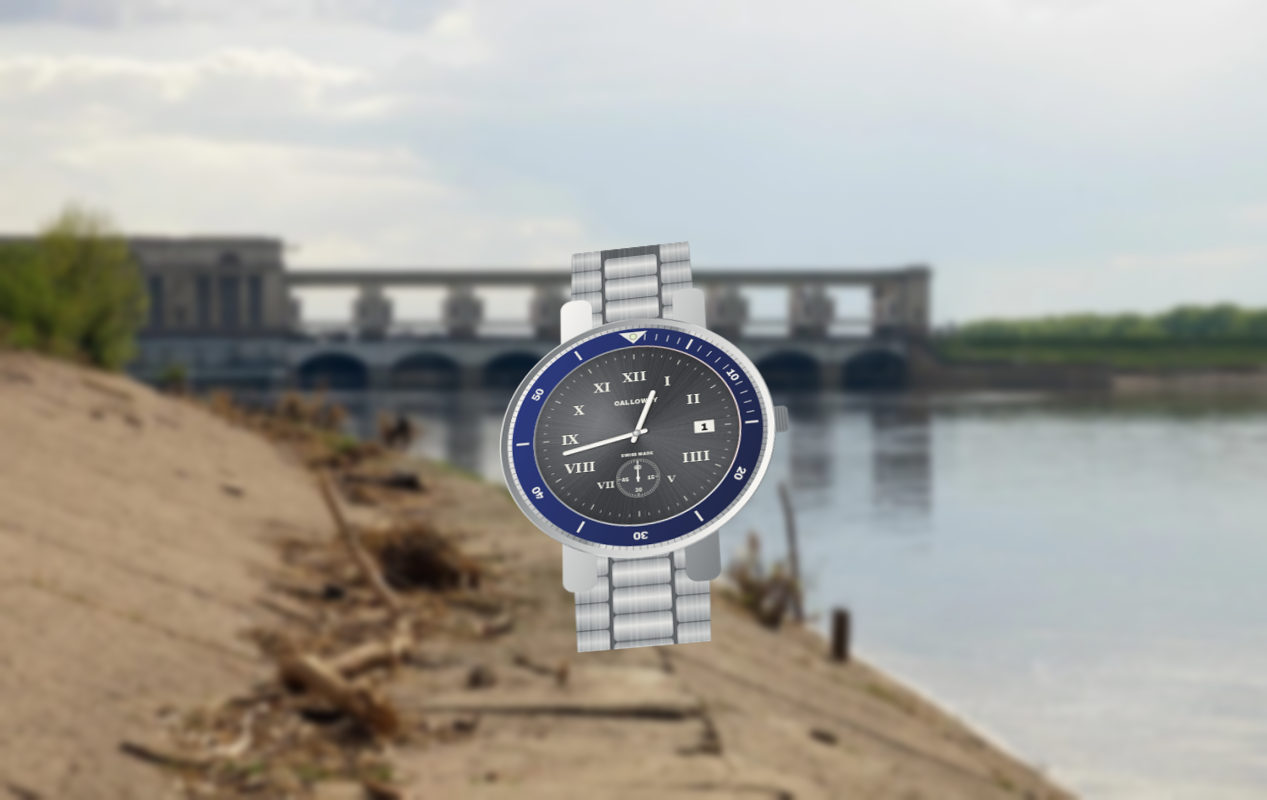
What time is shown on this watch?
12:43
